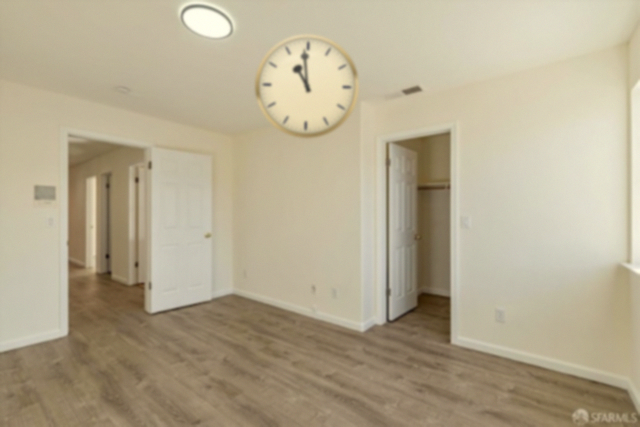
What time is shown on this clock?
10:59
